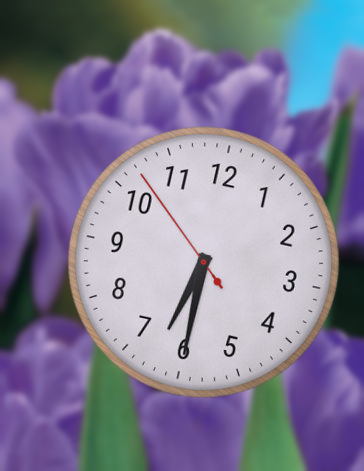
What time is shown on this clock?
6:29:52
